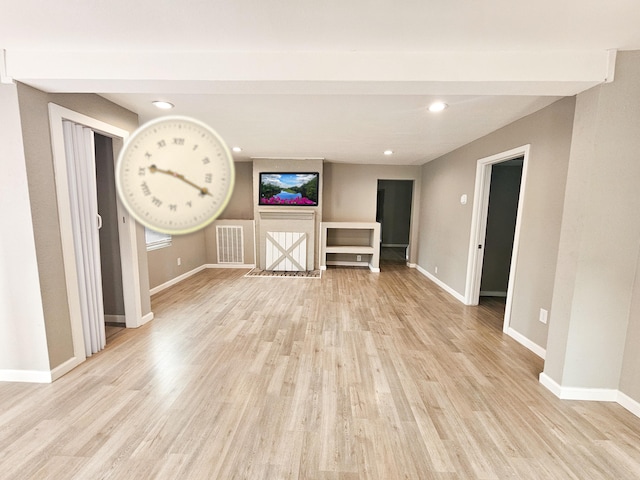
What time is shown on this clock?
9:19
